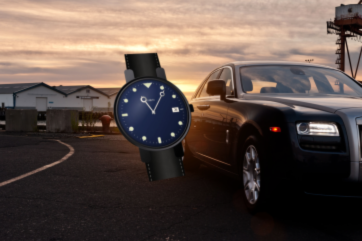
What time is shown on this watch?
11:06
